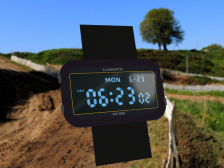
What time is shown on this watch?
6:23:02
